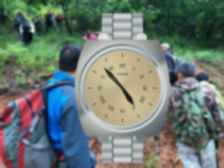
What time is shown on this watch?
4:53
